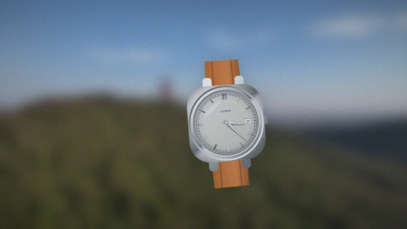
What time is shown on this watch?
3:23
